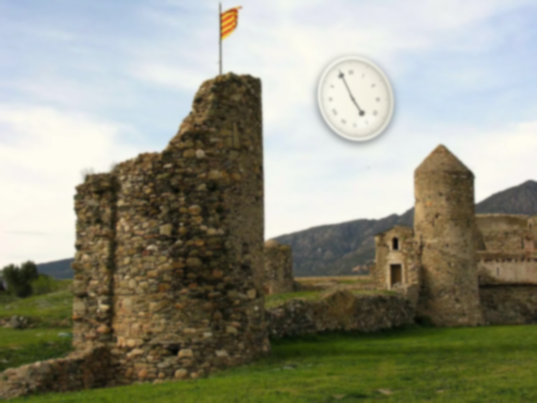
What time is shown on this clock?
4:56
